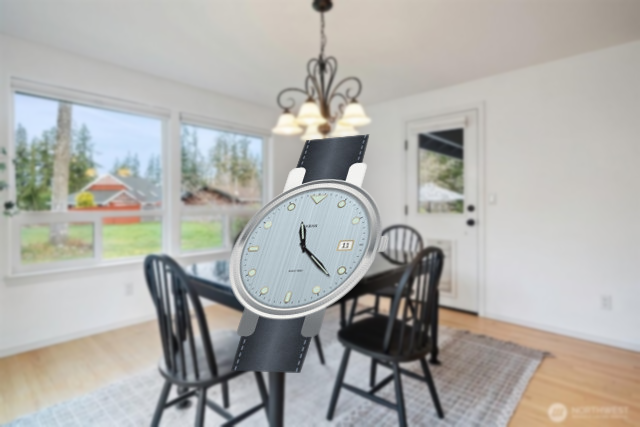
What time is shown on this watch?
11:22
